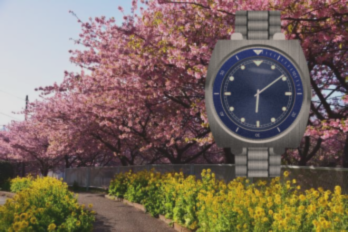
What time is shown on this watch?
6:09
